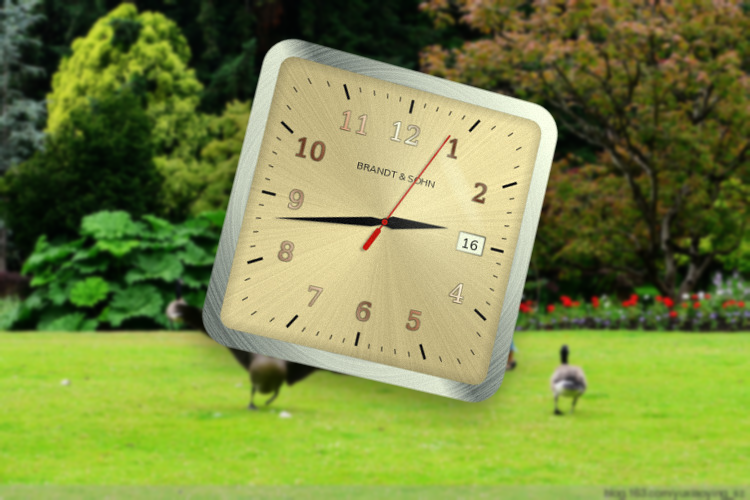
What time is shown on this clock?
2:43:04
